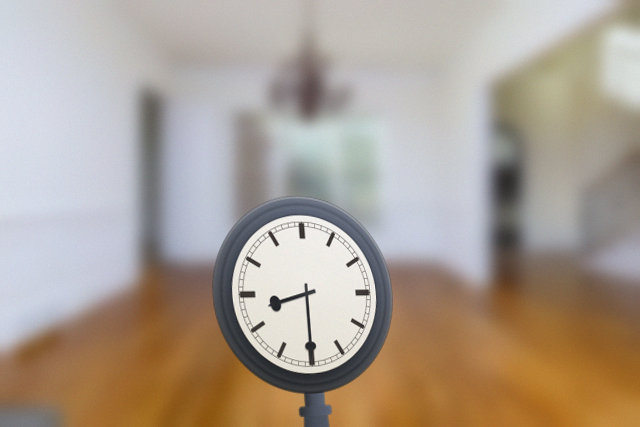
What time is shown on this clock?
8:30
